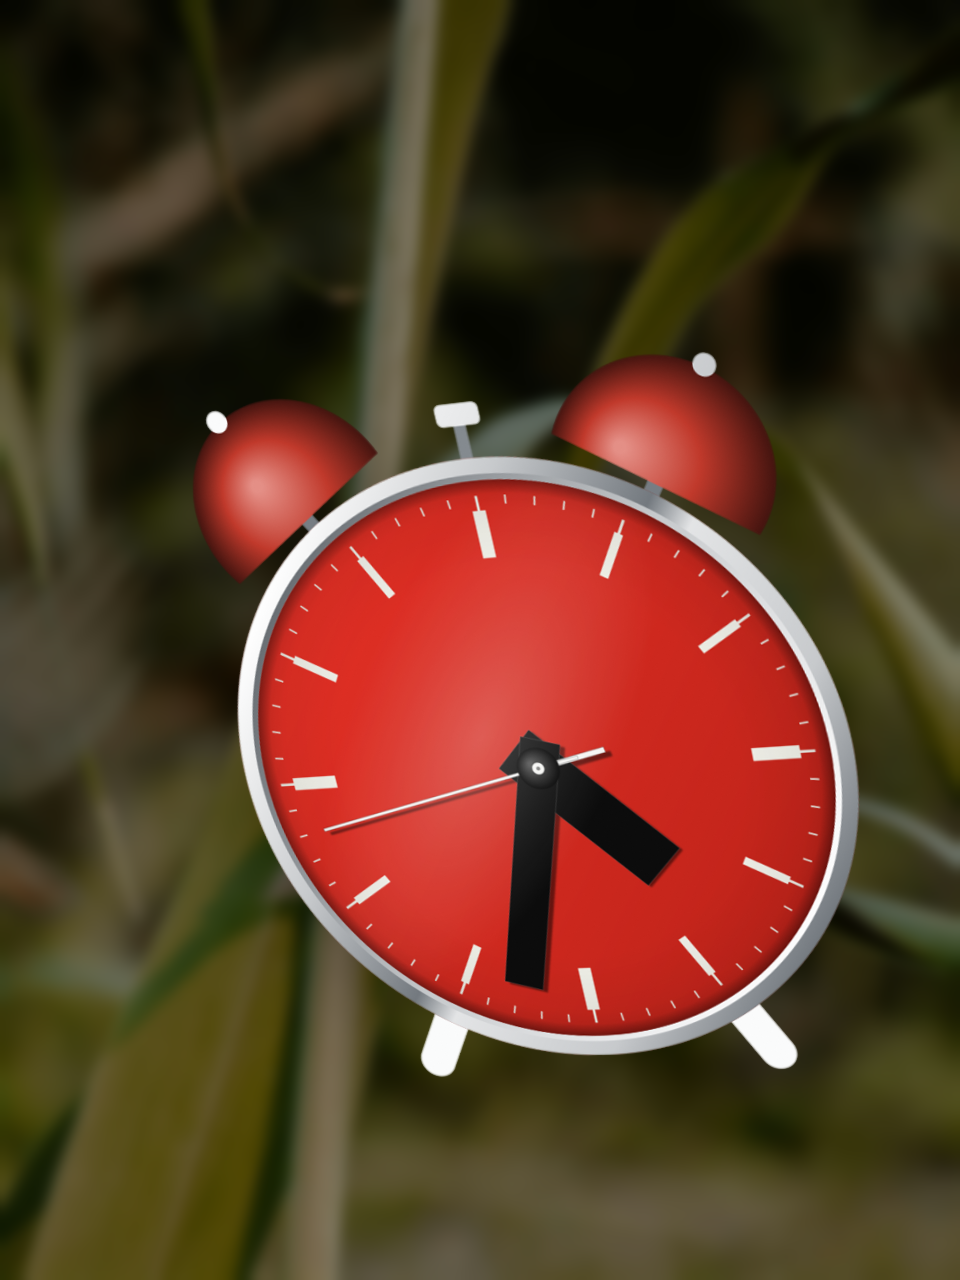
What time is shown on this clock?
4:32:43
